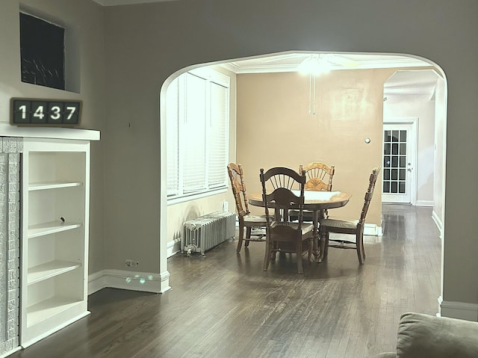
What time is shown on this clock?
14:37
